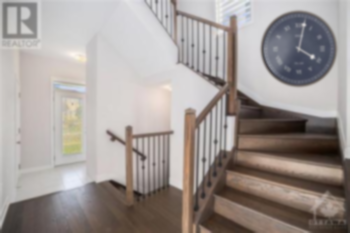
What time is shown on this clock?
4:02
